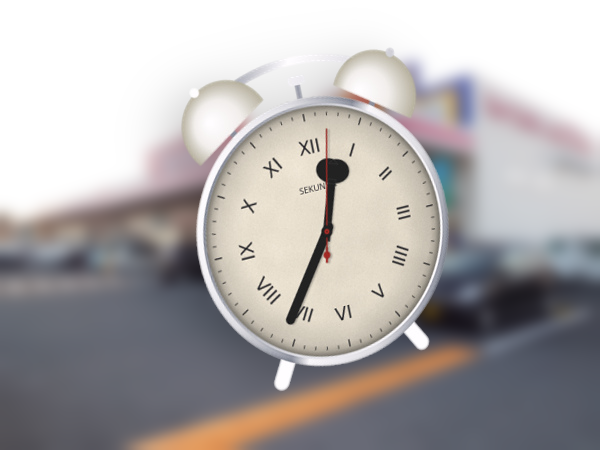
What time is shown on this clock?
12:36:02
